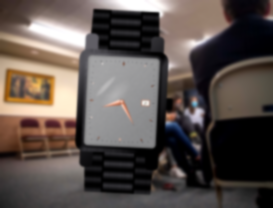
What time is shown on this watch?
8:25
